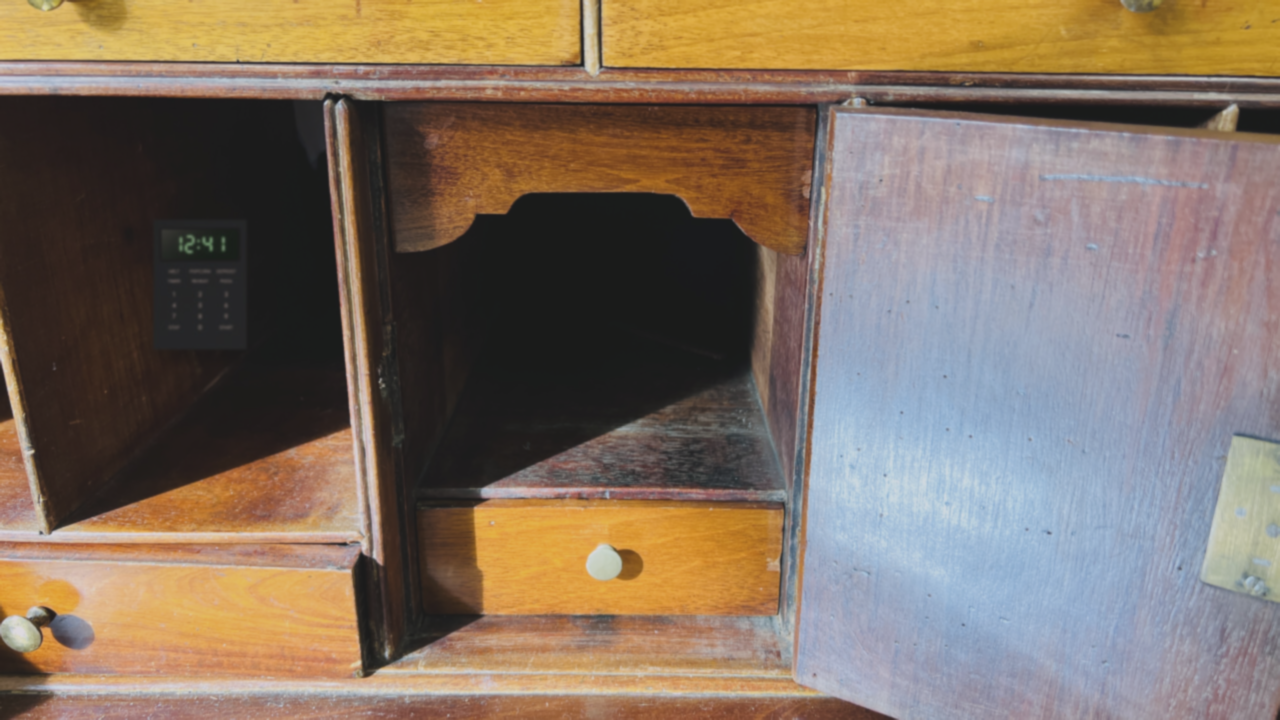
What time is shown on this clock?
12:41
